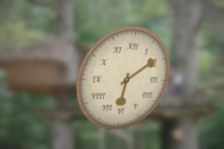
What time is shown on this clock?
6:09
